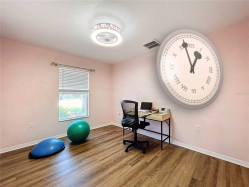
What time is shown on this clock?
12:57
